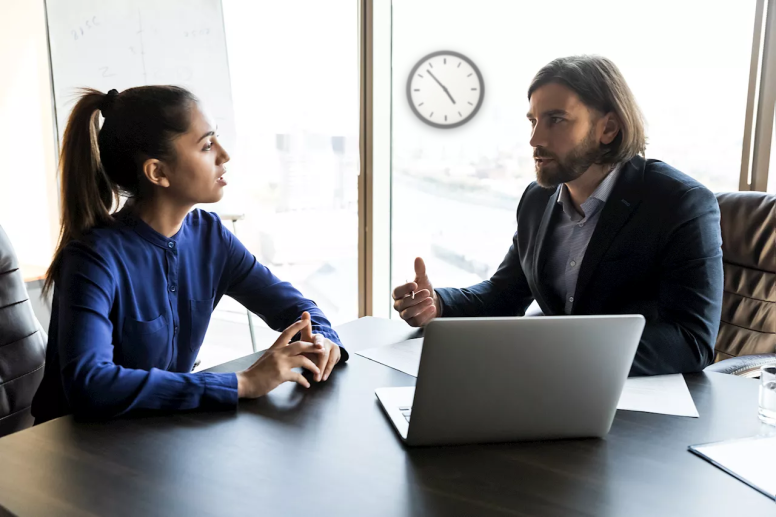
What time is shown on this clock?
4:53
